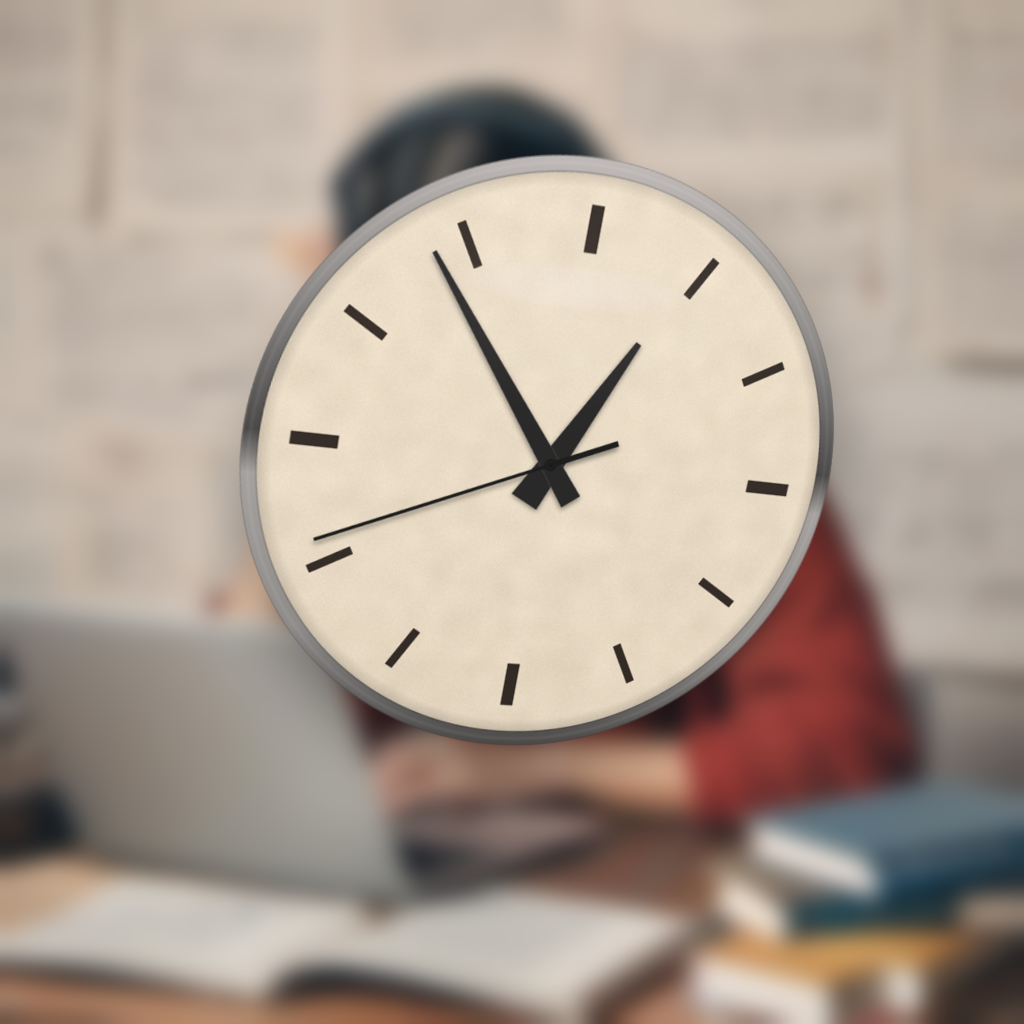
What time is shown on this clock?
12:53:41
